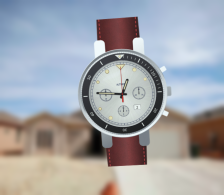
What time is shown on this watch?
12:46
